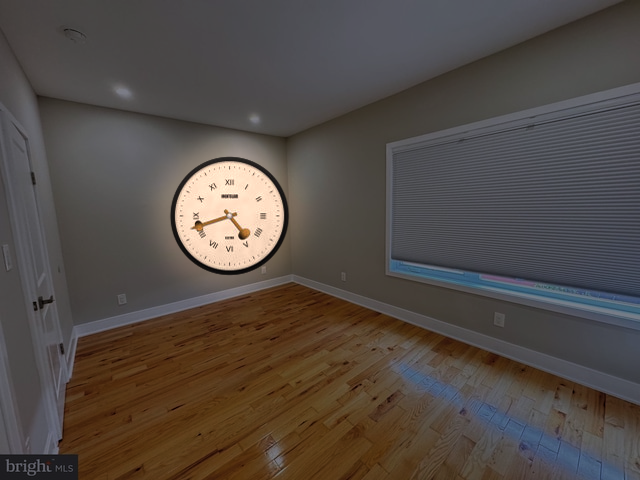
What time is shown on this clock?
4:42
